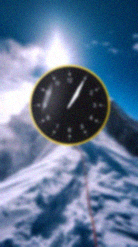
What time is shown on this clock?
1:05
